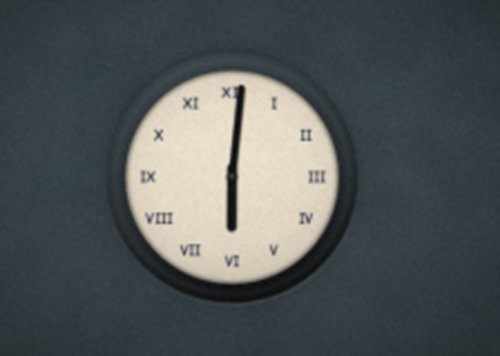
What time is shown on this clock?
6:01
